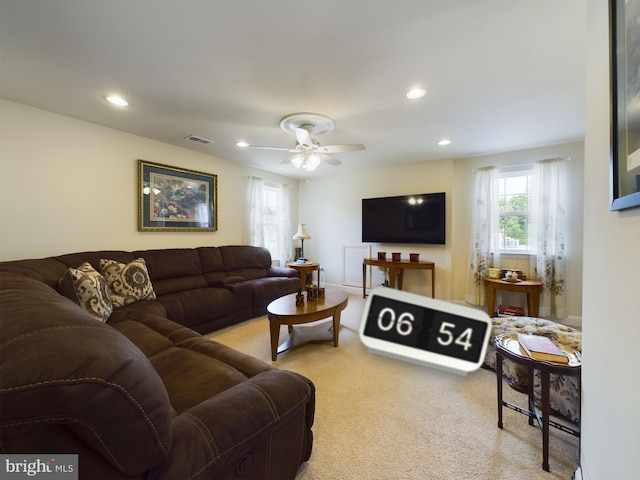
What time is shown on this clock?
6:54
